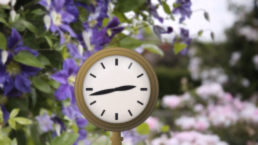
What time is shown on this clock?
2:43
